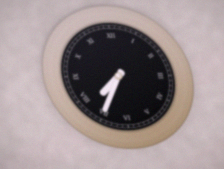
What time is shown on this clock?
7:35
